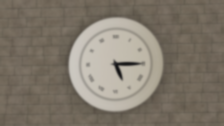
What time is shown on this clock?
5:15
